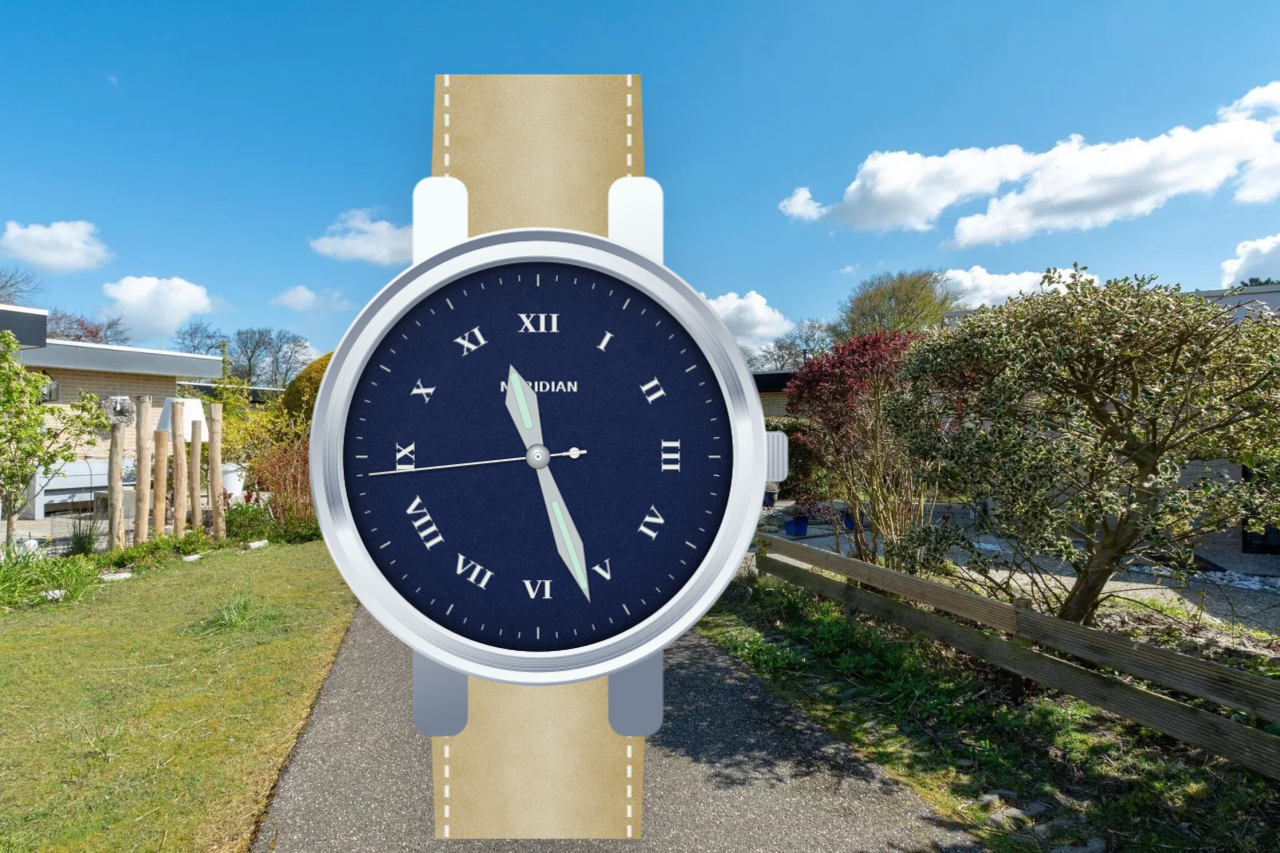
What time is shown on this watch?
11:26:44
